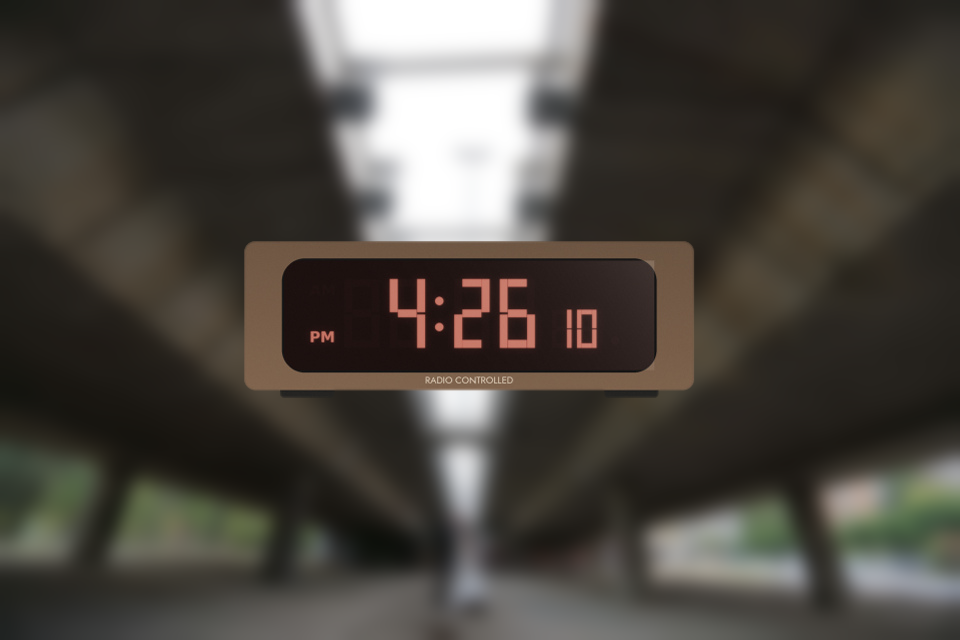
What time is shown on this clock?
4:26:10
